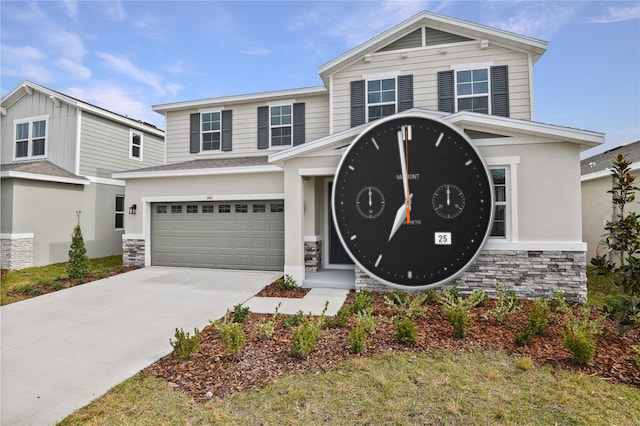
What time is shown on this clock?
6:59
